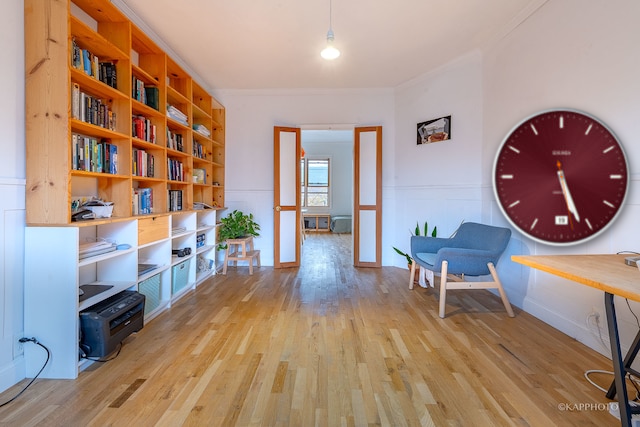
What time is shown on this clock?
5:26:28
